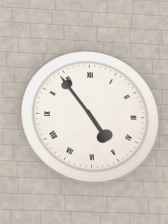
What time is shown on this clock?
4:54
